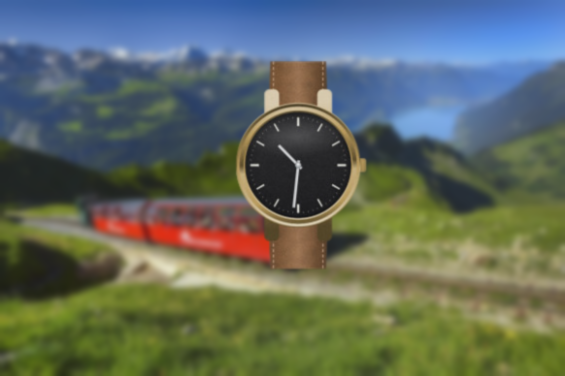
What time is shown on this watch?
10:31
